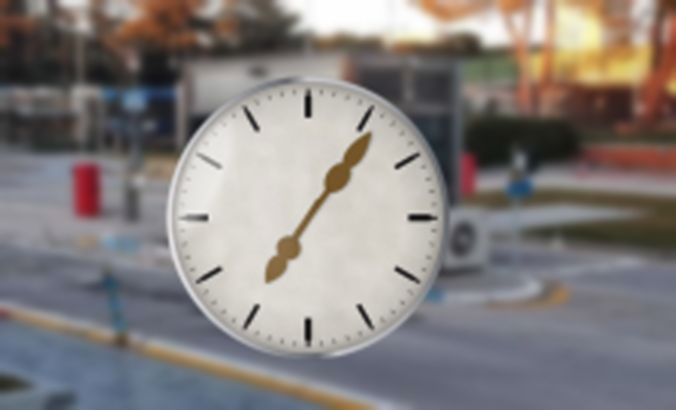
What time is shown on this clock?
7:06
